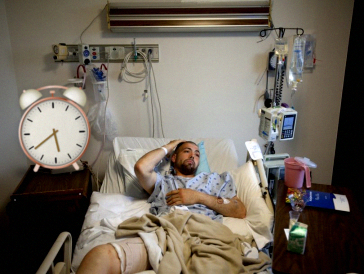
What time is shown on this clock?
5:39
